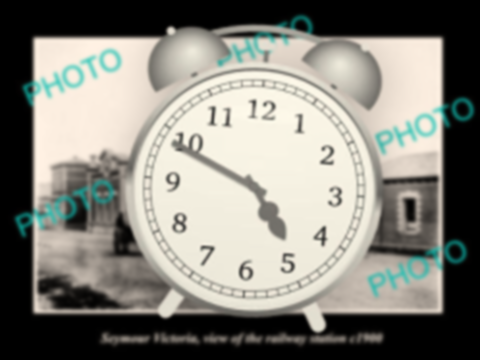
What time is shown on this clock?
4:49
